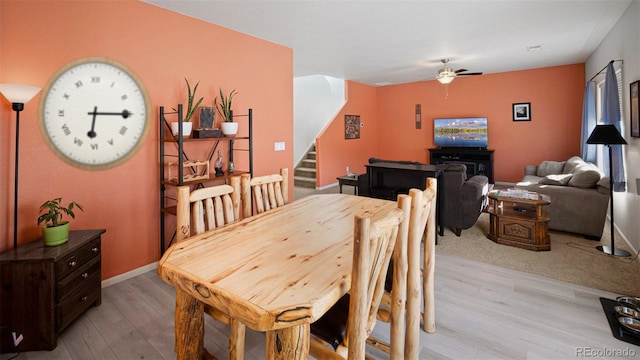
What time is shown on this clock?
6:15
